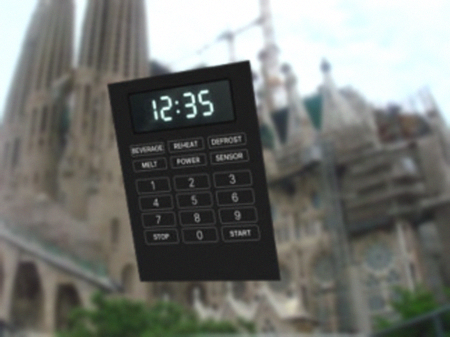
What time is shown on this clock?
12:35
